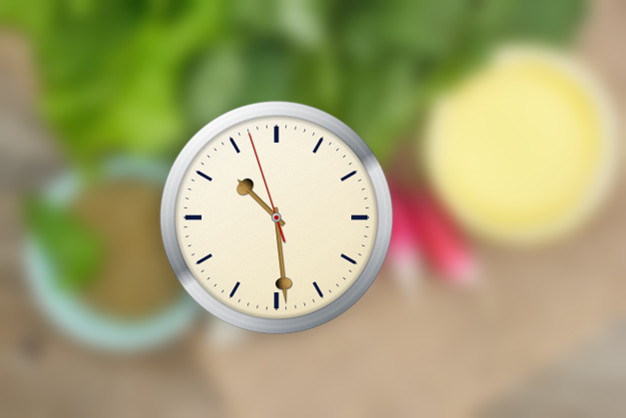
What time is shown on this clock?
10:28:57
